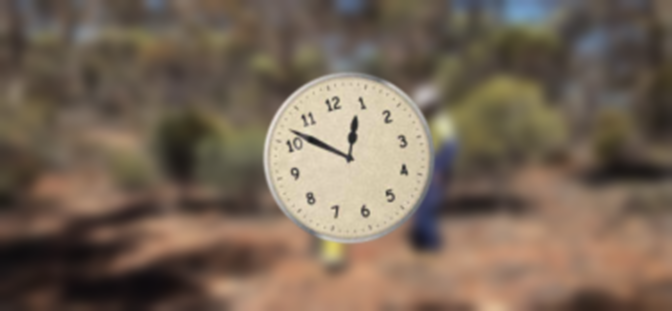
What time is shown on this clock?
12:52
